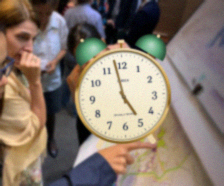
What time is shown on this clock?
4:58
